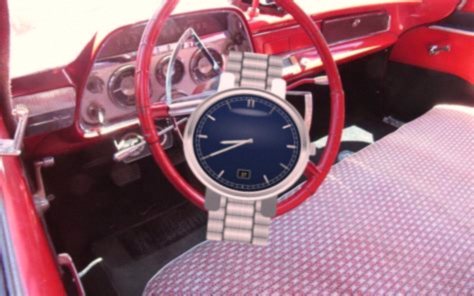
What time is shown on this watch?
8:40
